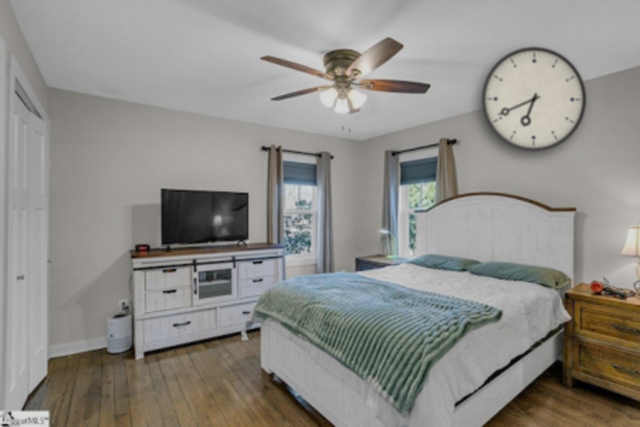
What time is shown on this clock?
6:41
